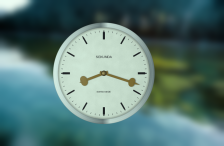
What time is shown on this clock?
8:18
